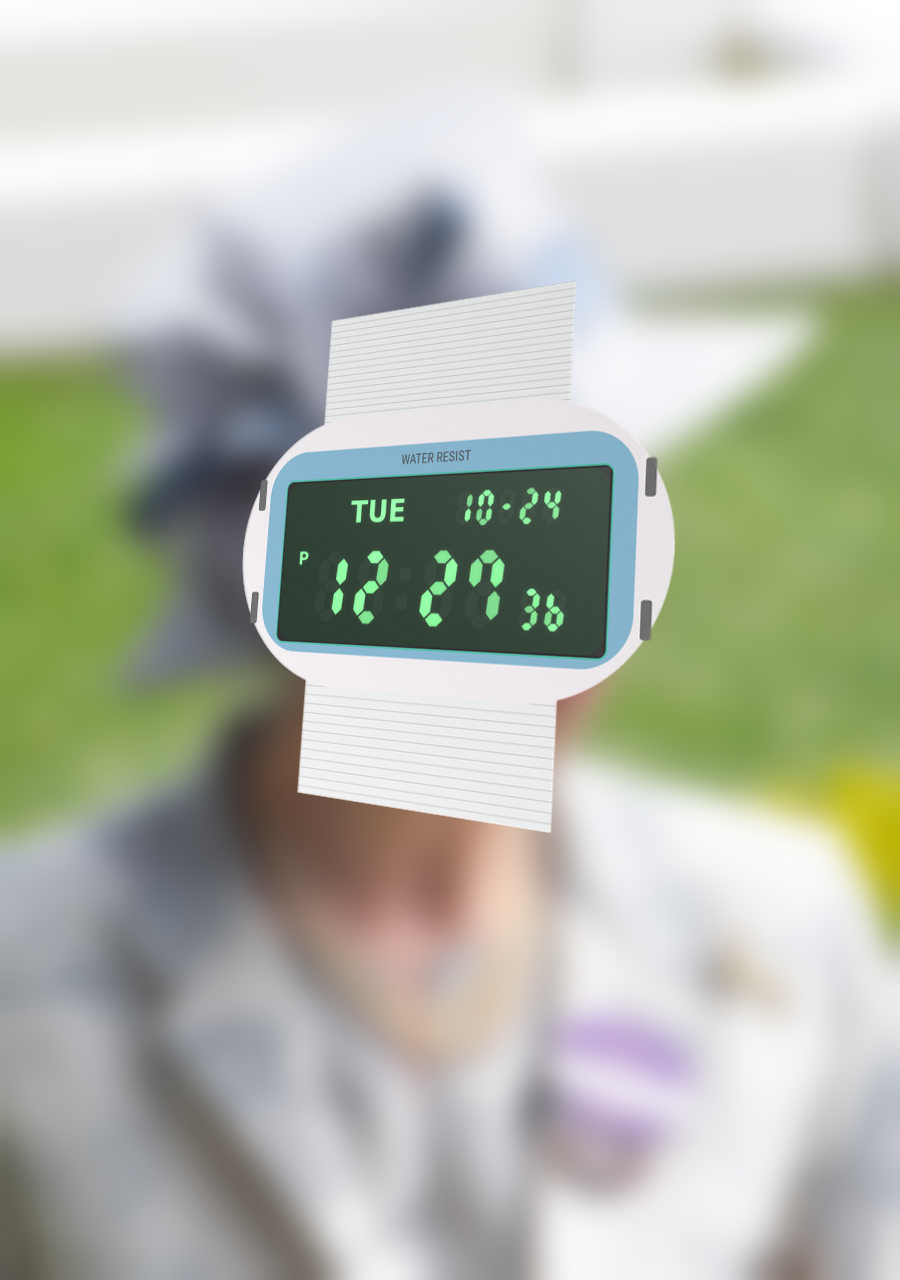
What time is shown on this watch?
12:27:36
